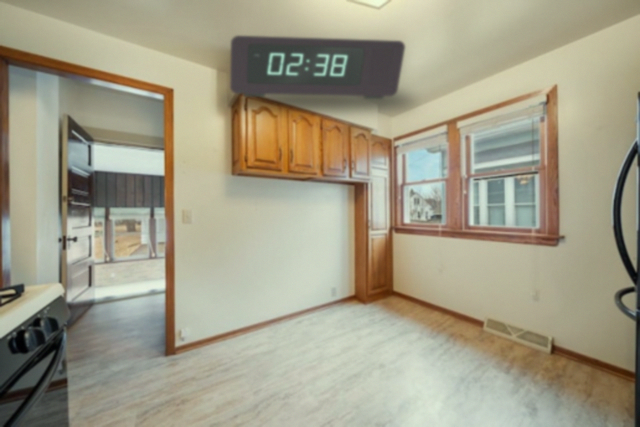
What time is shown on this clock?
2:38
